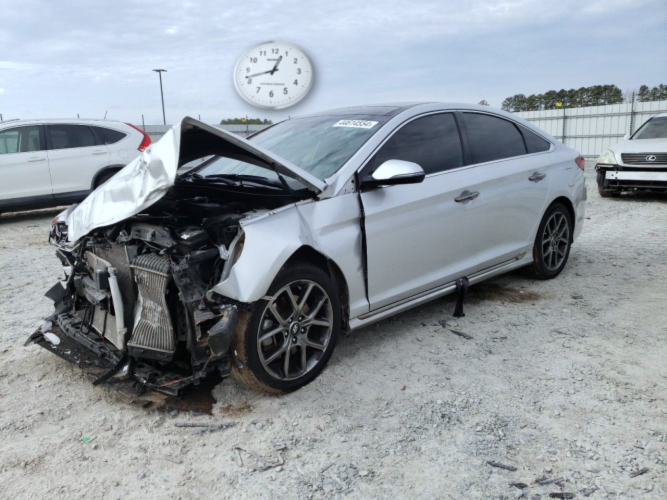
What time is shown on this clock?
12:42
